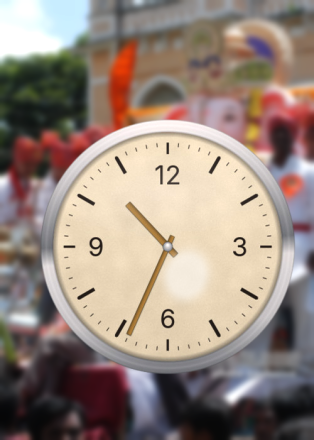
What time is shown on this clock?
10:34
